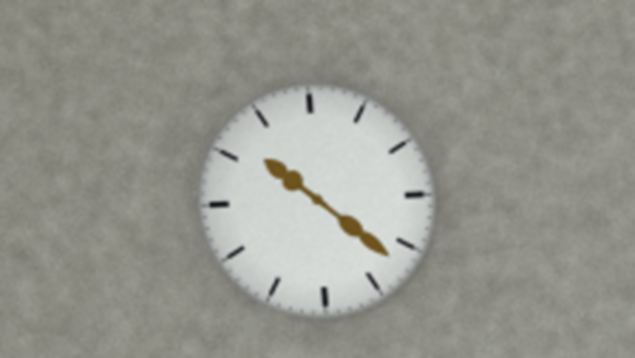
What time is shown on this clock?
10:22
